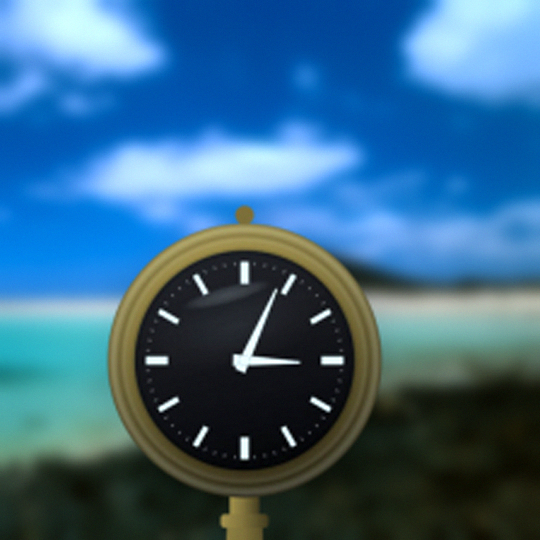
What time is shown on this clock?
3:04
